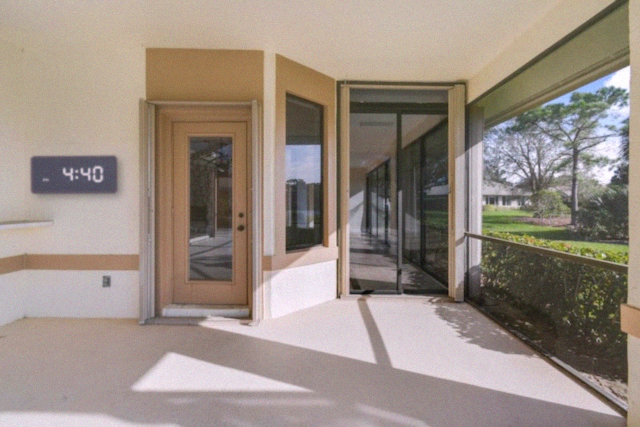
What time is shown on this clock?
4:40
